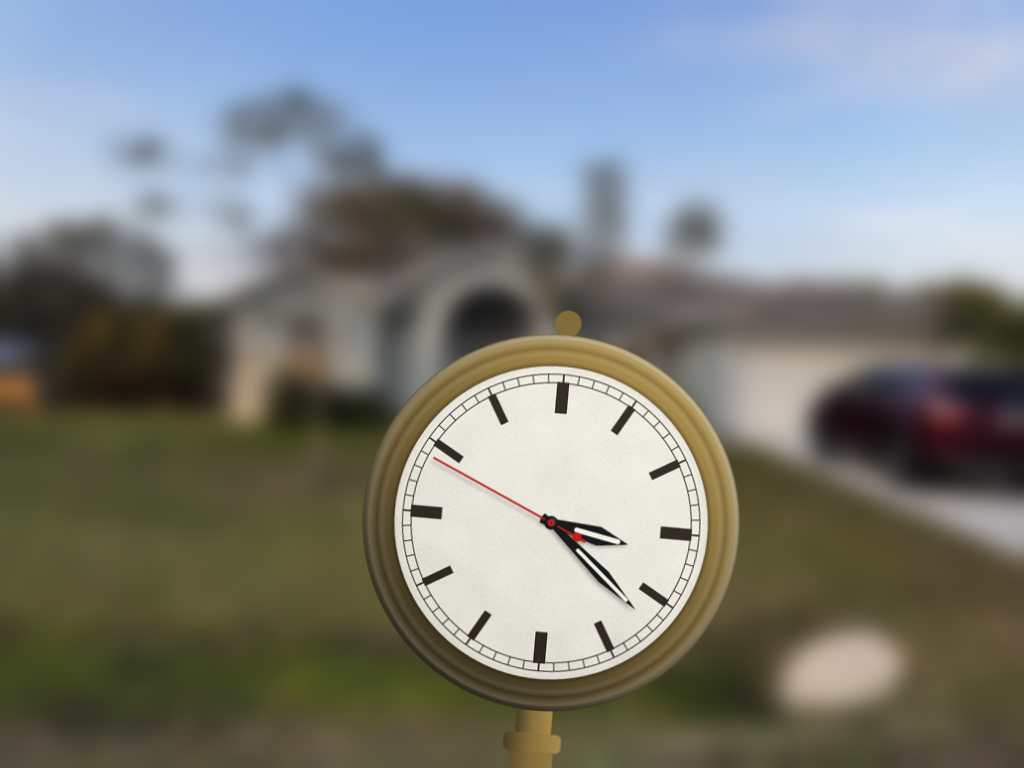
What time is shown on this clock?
3:21:49
